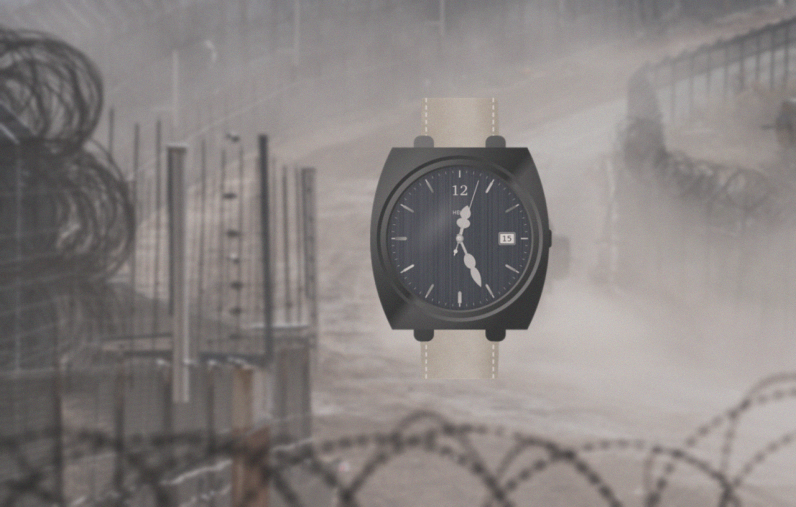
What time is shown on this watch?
12:26:03
